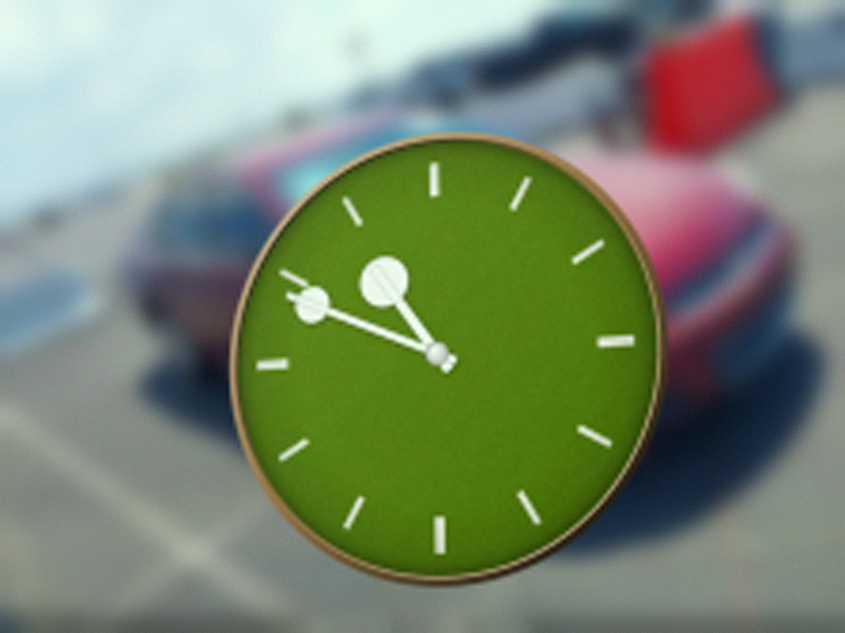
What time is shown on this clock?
10:49
